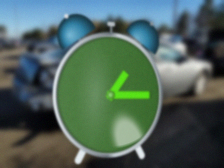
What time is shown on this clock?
1:15
